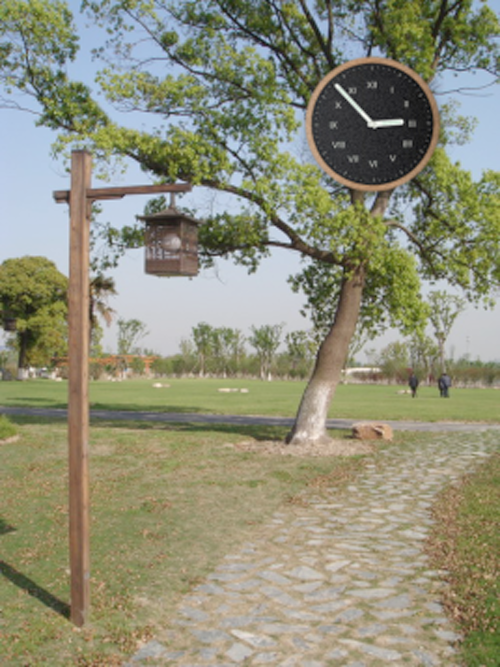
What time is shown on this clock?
2:53
